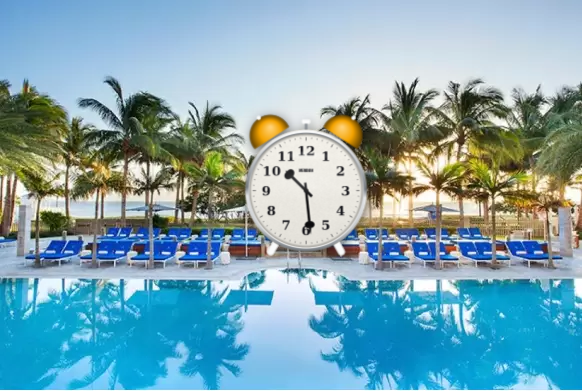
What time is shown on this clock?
10:29
